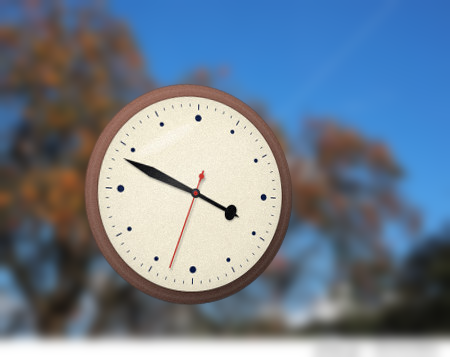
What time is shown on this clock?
3:48:33
